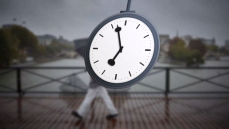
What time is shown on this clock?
6:57
